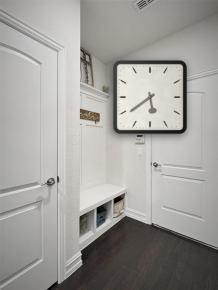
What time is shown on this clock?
5:39
